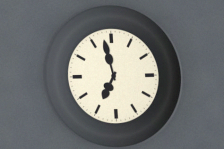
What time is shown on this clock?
6:58
